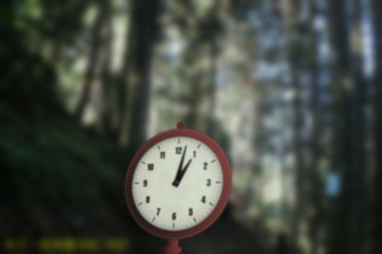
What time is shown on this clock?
1:02
